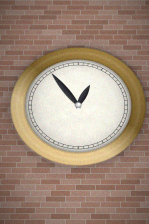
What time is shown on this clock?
12:54
